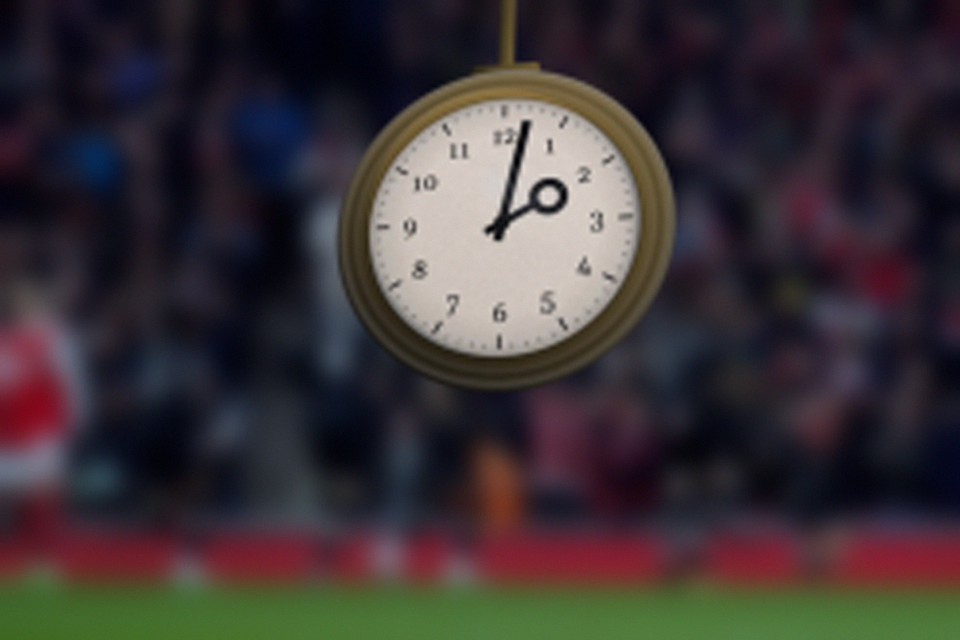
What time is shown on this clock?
2:02
